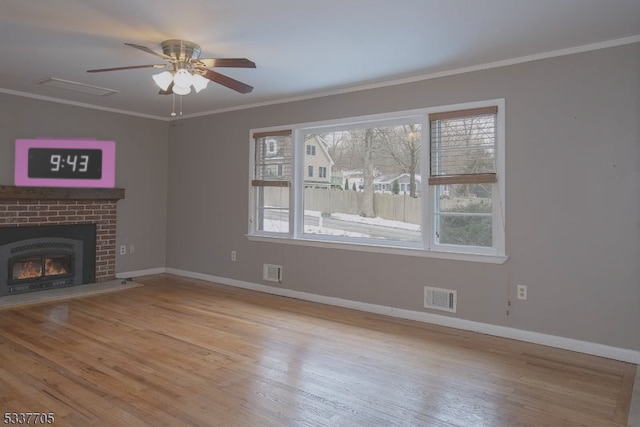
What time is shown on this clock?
9:43
